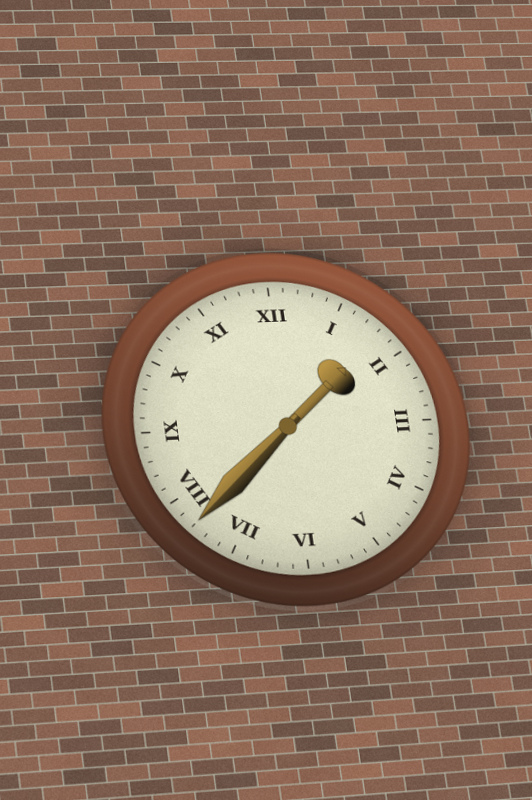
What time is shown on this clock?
1:38
